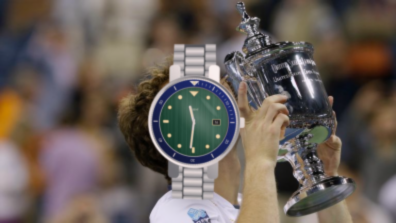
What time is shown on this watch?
11:31
